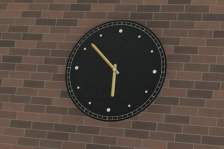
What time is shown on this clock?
5:52
